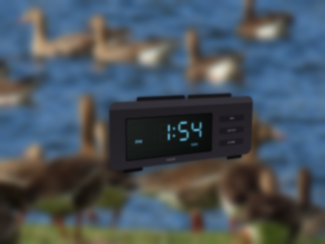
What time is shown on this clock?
1:54
